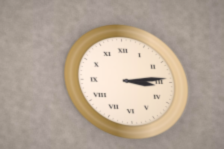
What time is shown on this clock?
3:14
